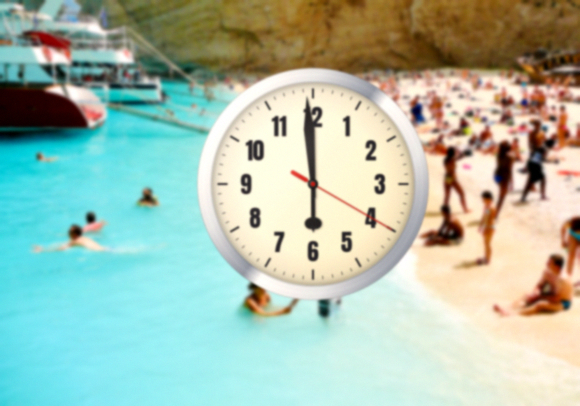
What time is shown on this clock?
5:59:20
